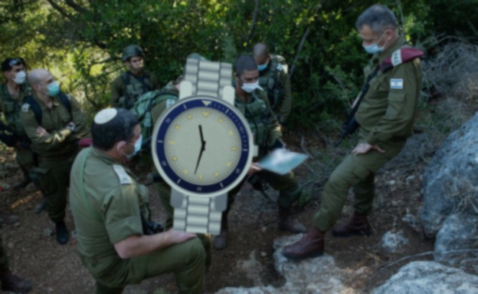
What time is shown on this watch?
11:32
